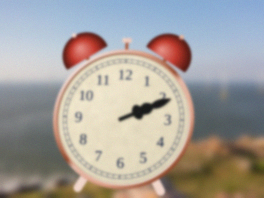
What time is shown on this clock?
2:11
